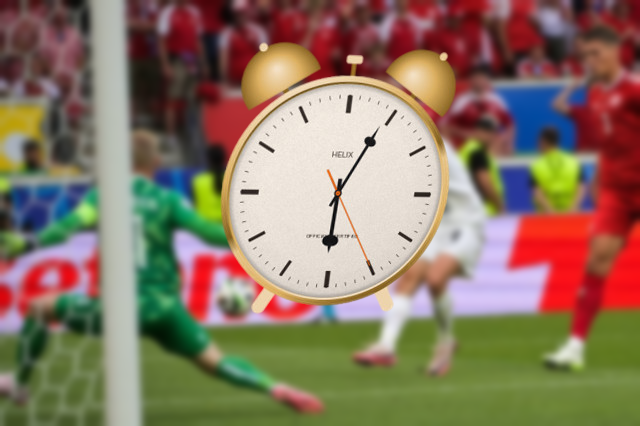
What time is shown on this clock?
6:04:25
